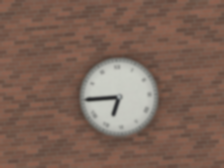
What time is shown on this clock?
6:45
